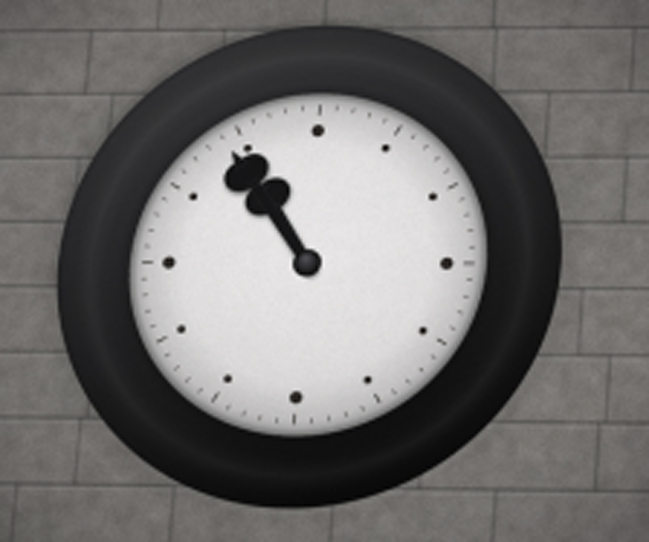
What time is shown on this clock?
10:54
